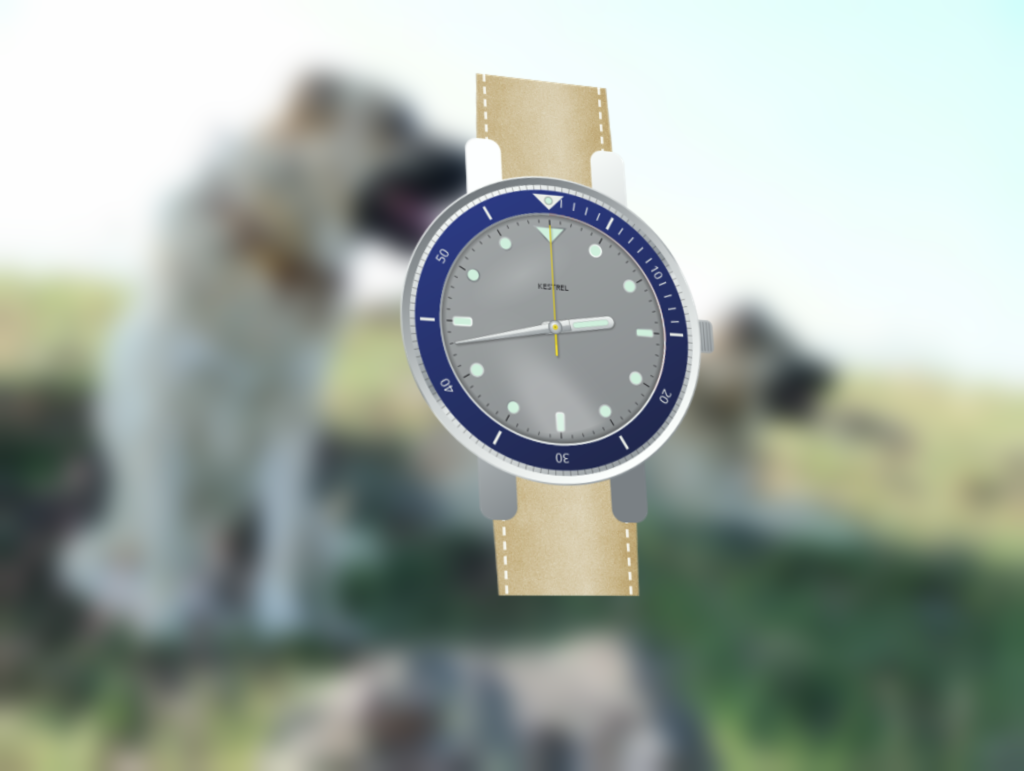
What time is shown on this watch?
2:43:00
